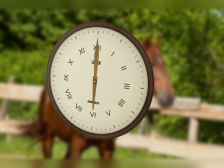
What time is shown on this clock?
6:00
